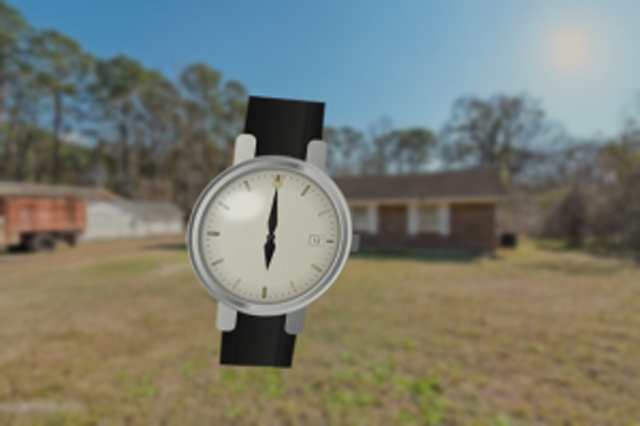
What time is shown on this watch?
6:00
